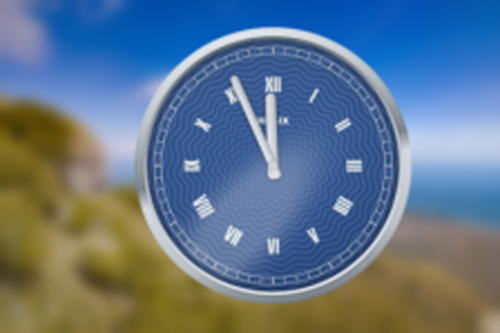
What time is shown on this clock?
11:56
